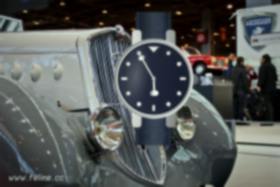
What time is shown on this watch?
5:55
